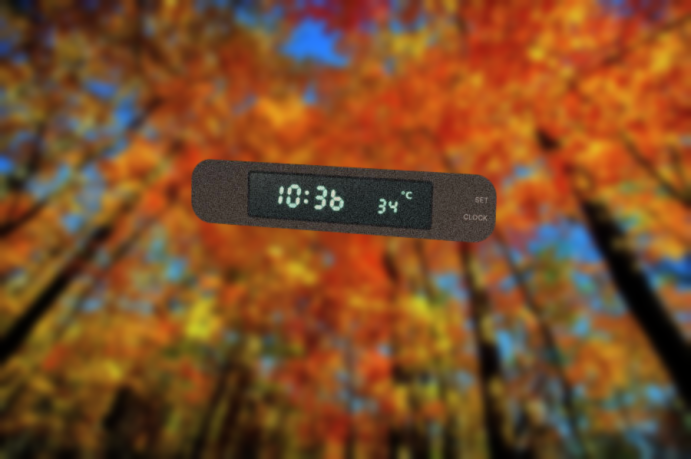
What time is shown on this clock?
10:36
